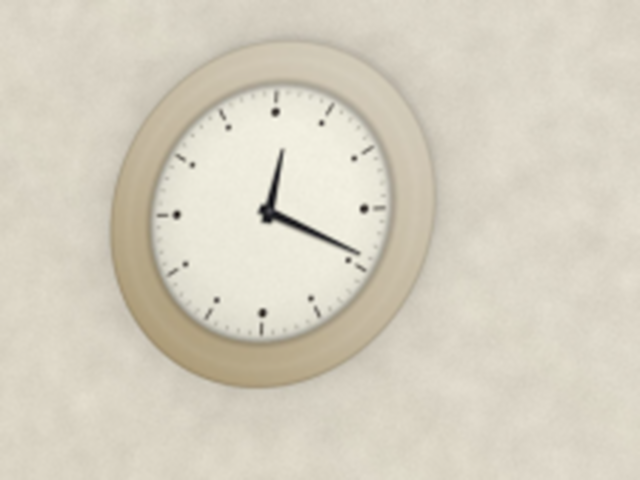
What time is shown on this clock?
12:19
